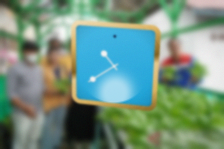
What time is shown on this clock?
10:39
